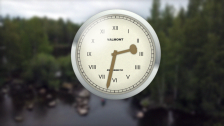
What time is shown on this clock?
2:32
